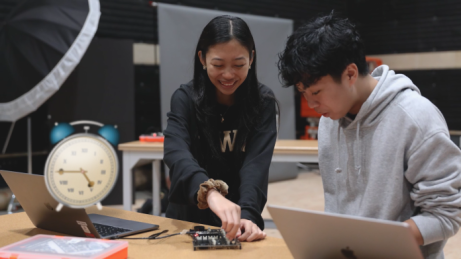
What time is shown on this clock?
4:45
